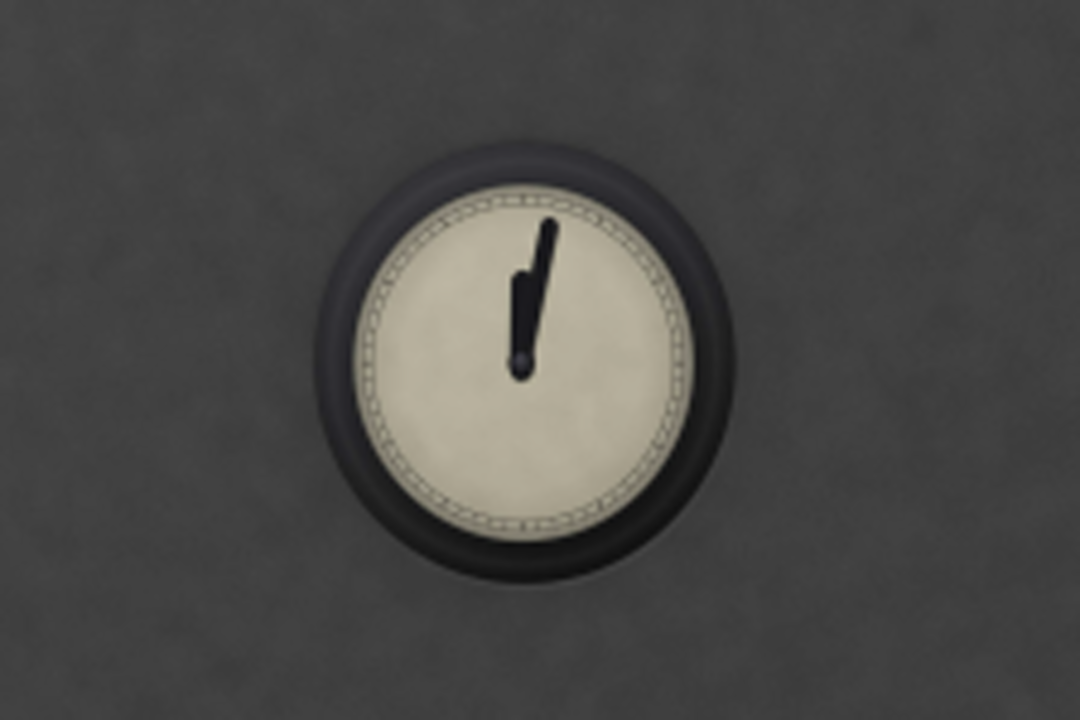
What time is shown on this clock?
12:02
